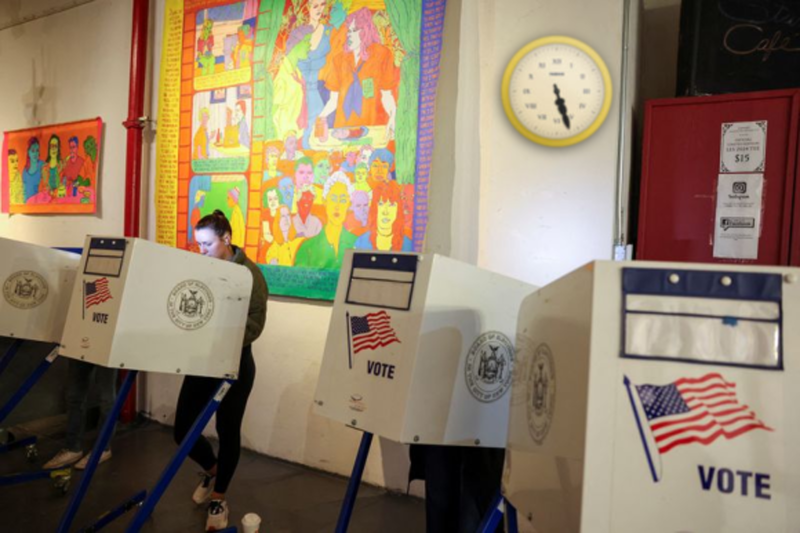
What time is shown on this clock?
5:27
